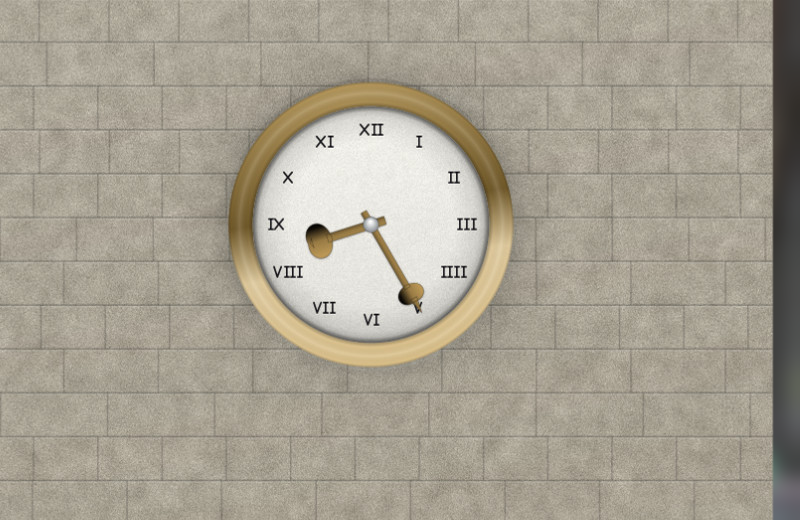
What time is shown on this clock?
8:25
